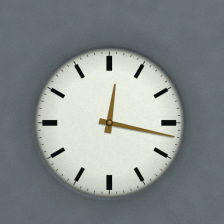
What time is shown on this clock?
12:17
